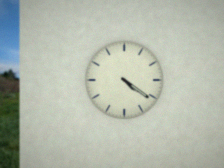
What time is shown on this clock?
4:21
